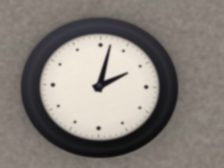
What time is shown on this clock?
2:02
